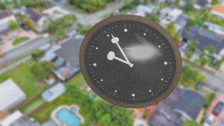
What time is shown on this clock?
9:56
